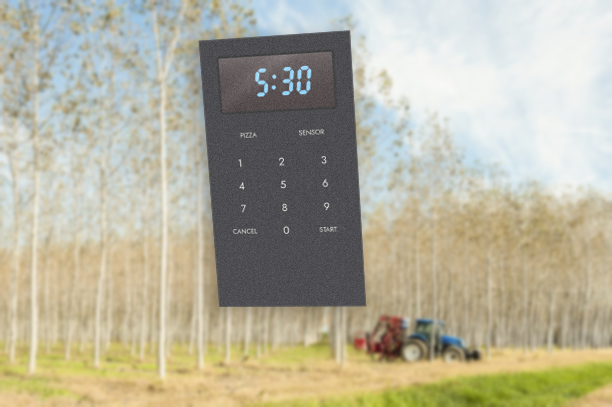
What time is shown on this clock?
5:30
